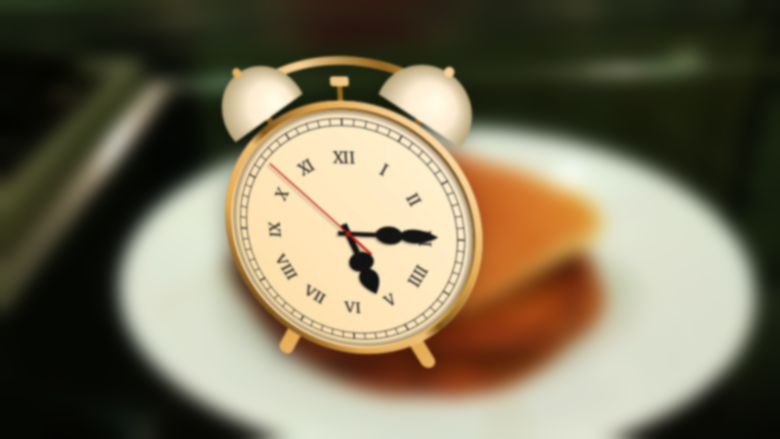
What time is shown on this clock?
5:14:52
